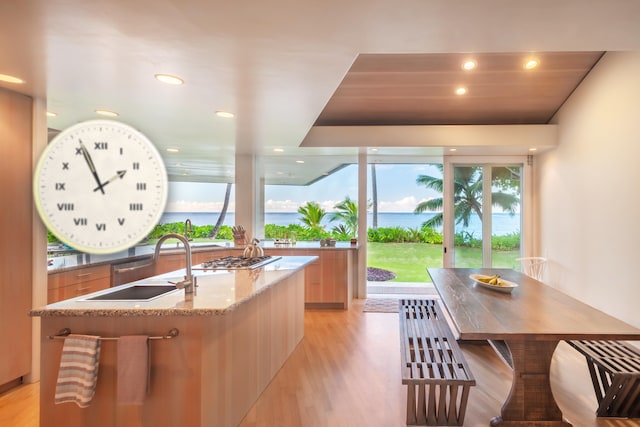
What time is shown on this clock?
1:56
